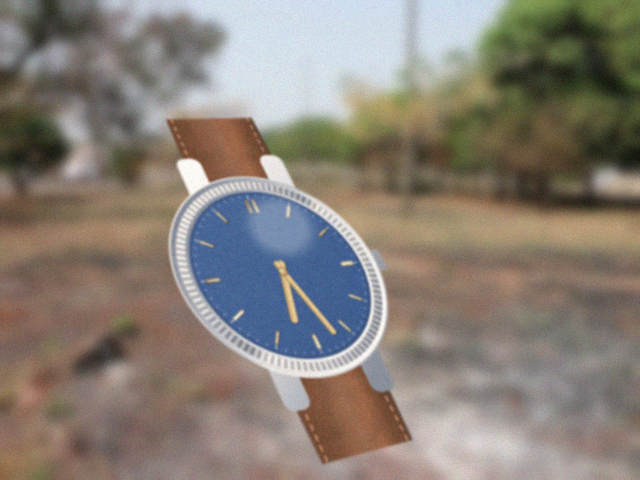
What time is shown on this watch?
6:27
